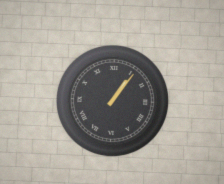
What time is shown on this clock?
1:06
